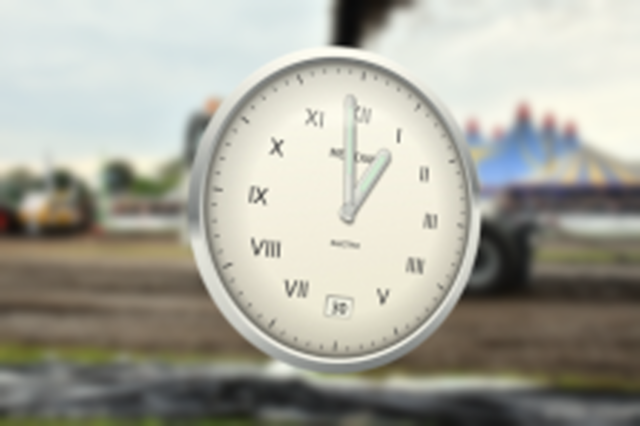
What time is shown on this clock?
12:59
